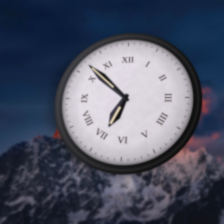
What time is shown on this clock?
6:52
